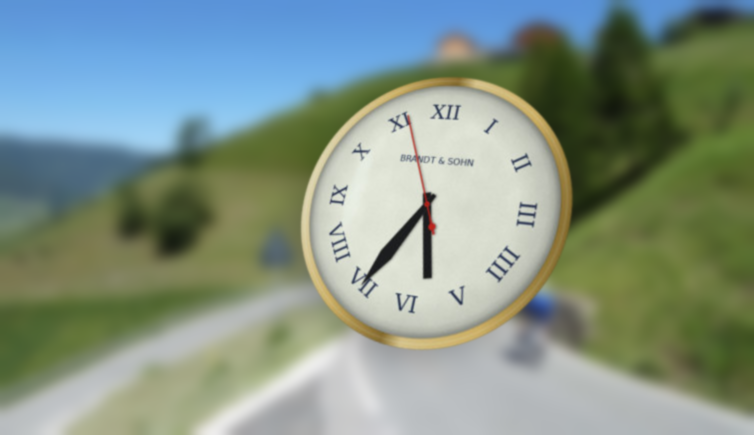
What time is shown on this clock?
5:34:56
